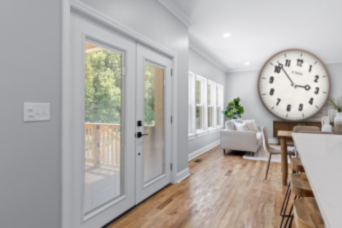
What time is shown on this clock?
2:52
